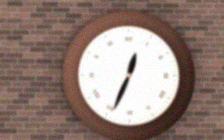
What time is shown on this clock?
12:34
